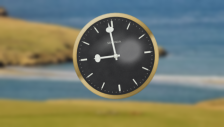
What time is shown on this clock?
8:59
